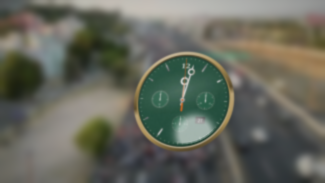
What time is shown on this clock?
12:02
